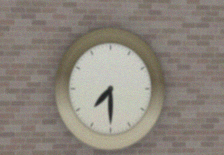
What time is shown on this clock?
7:30
